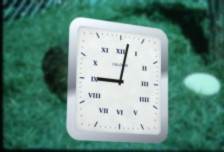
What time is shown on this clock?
9:02
